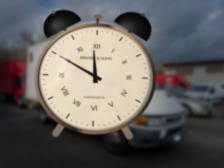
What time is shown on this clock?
11:50
